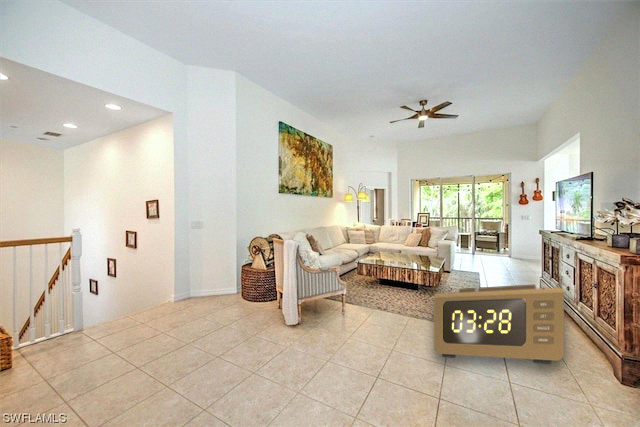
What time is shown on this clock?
3:28
